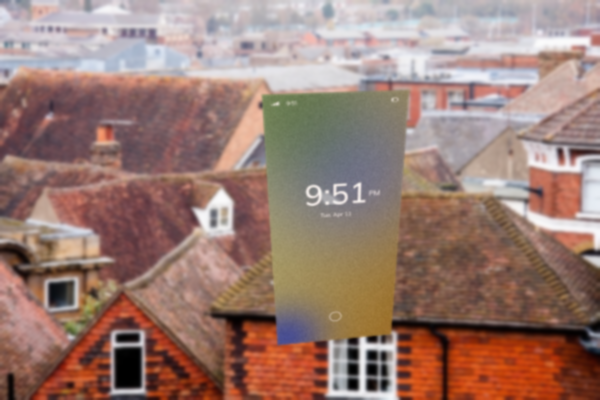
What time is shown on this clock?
9:51
